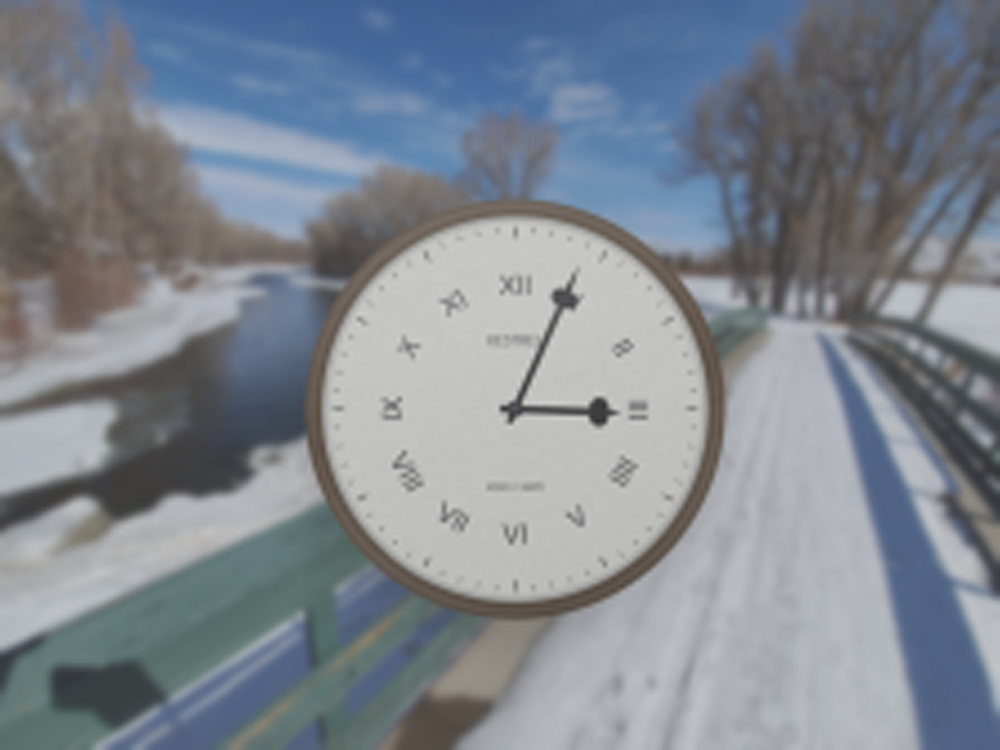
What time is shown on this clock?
3:04
